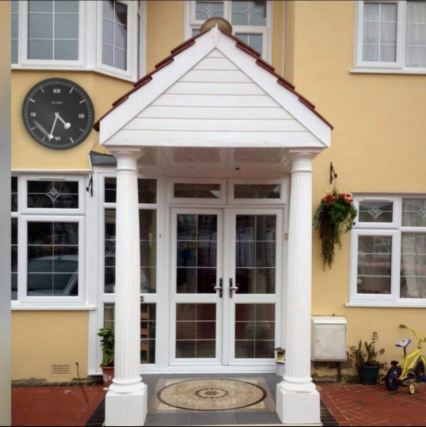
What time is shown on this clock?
4:33
